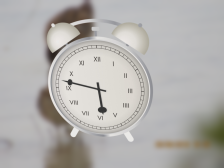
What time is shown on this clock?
5:47
